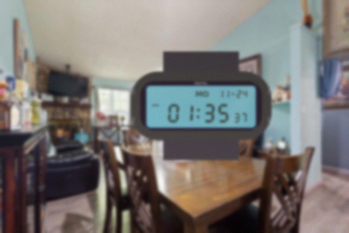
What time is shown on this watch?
1:35
